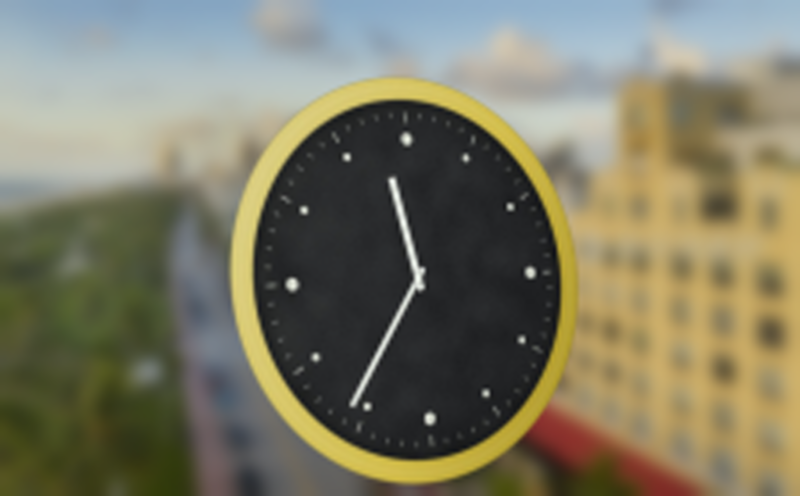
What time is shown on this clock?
11:36
